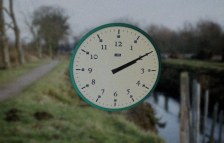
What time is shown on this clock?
2:10
